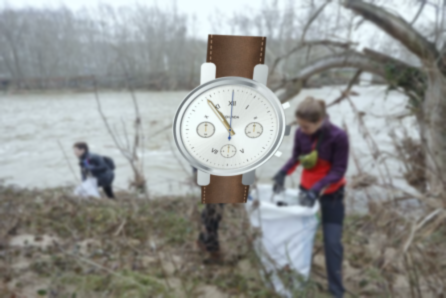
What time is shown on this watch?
10:54
